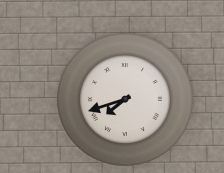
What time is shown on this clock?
7:42
